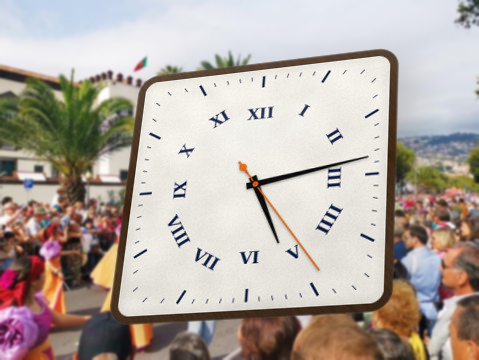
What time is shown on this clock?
5:13:24
